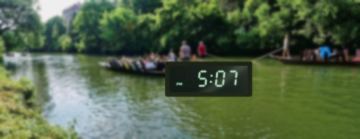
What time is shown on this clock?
5:07
